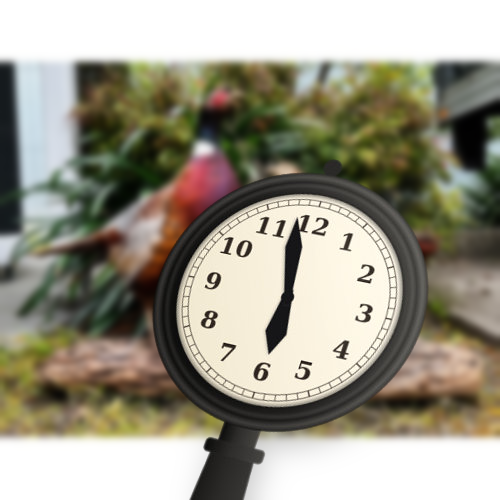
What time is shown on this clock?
5:58
